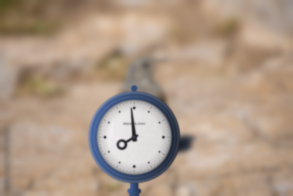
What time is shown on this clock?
7:59
